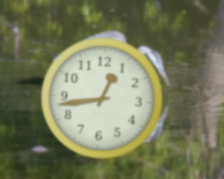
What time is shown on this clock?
12:43
